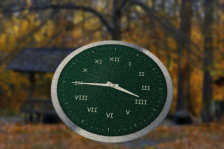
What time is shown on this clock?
3:45
